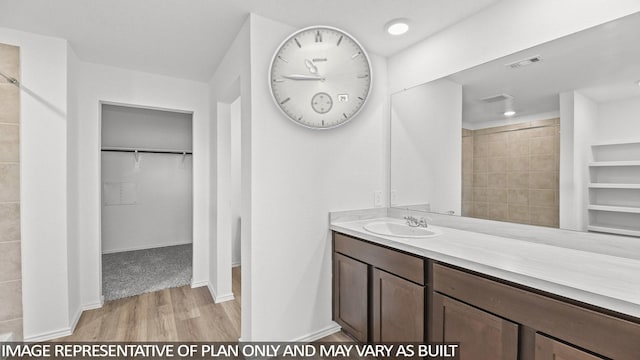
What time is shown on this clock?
10:46
